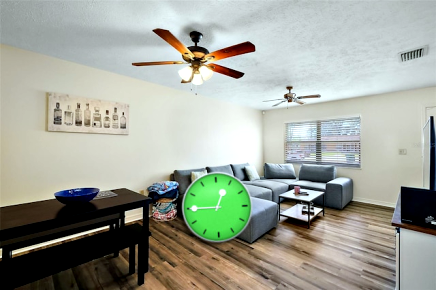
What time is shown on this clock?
12:45
